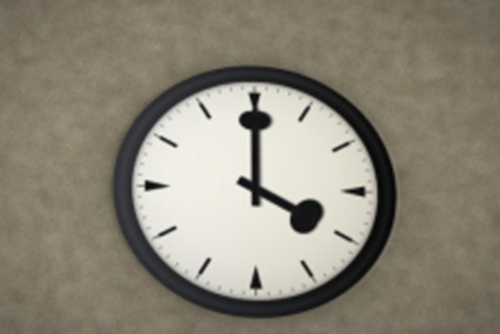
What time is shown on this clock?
4:00
